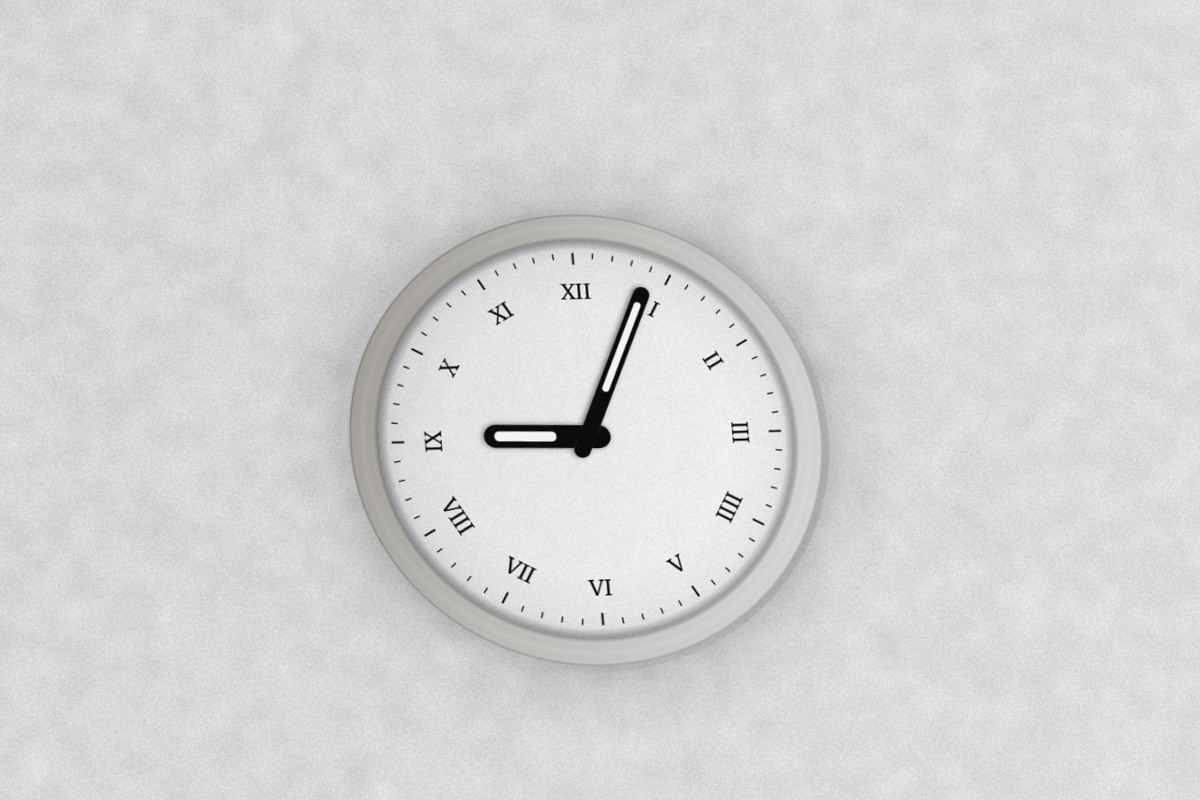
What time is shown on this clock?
9:04
